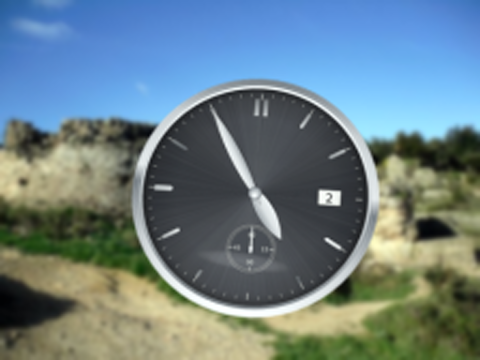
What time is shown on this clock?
4:55
